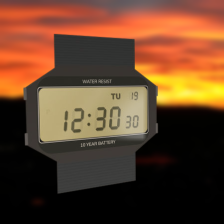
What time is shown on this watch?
12:30:30
